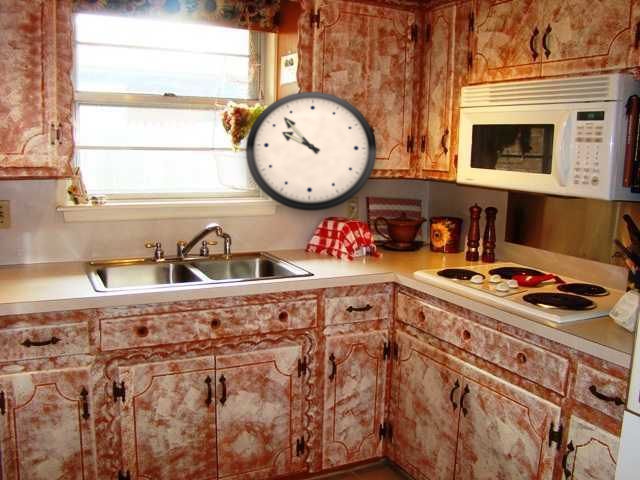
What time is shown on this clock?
9:53
